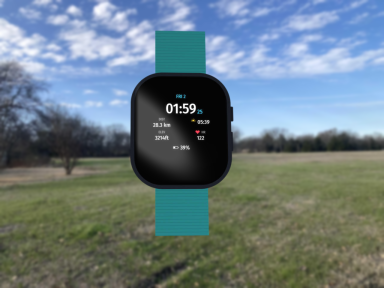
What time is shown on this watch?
1:59
